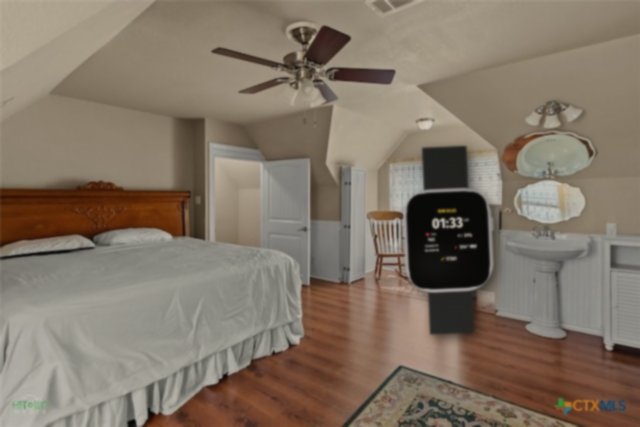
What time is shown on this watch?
1:33
